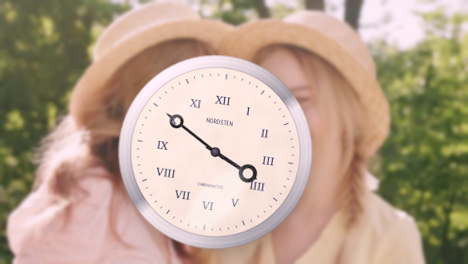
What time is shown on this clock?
3:50
